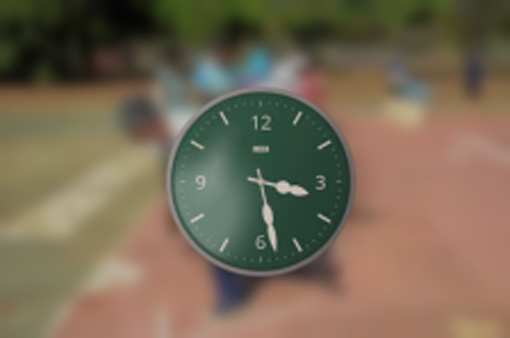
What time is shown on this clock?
3:28
